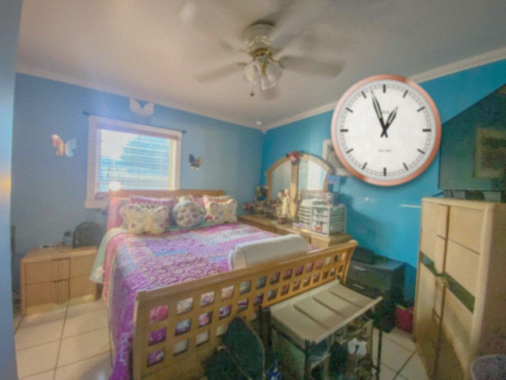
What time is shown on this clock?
12:57
